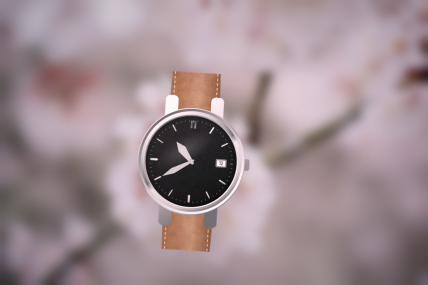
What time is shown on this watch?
10:40
